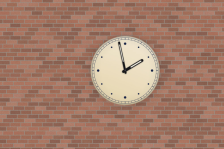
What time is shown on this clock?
1:58
